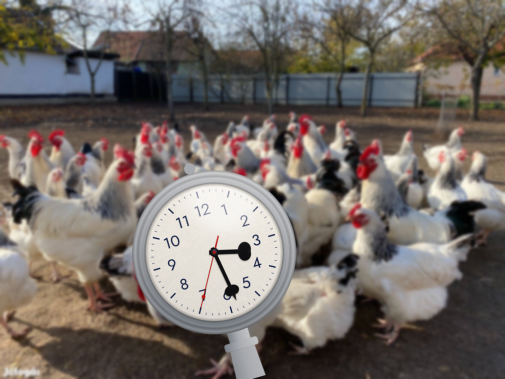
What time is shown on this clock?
3:28:35
